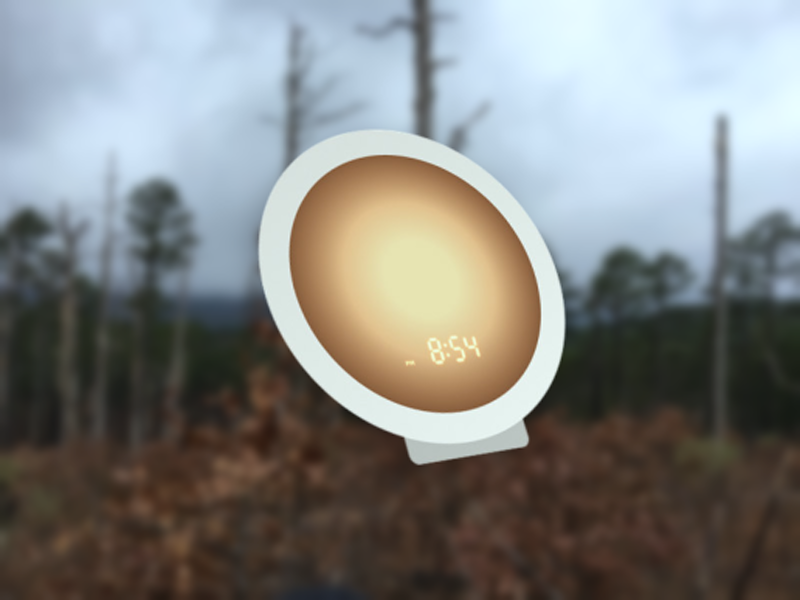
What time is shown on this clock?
8:54
